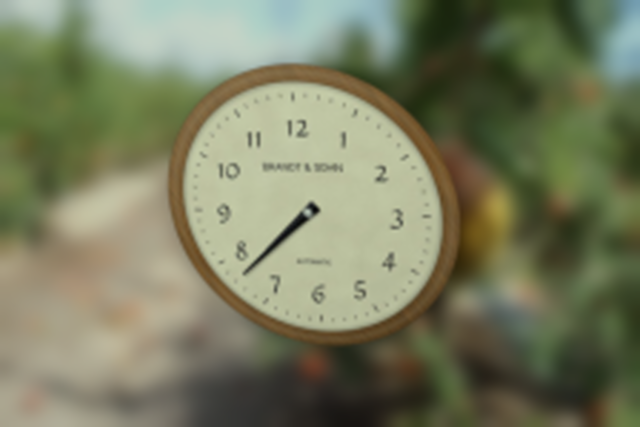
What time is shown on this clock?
7:38
